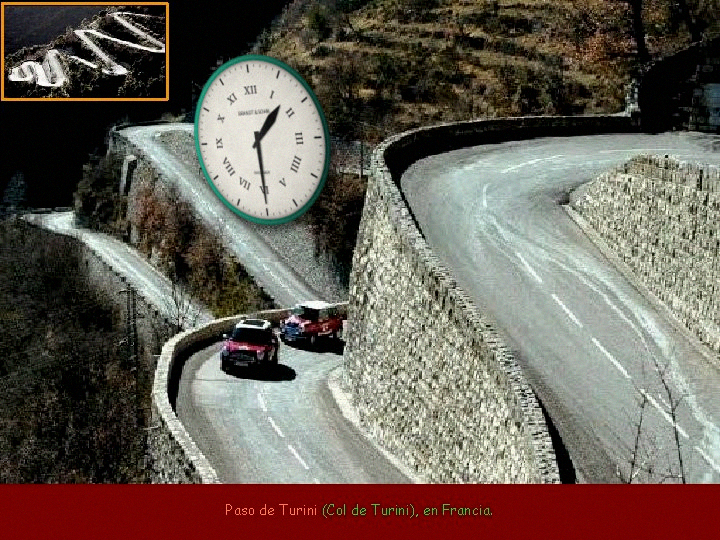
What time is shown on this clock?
1:30
